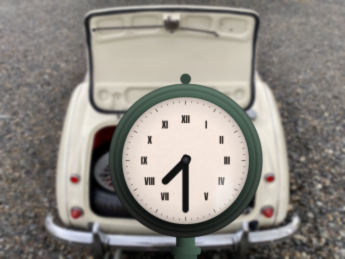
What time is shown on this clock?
7:30
